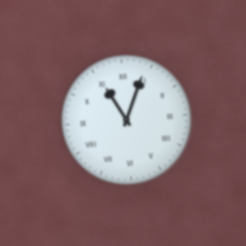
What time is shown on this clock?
11:04
